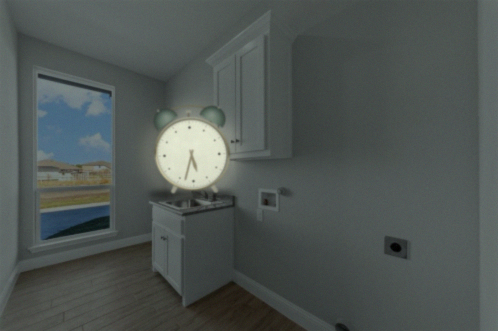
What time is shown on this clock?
5:33
